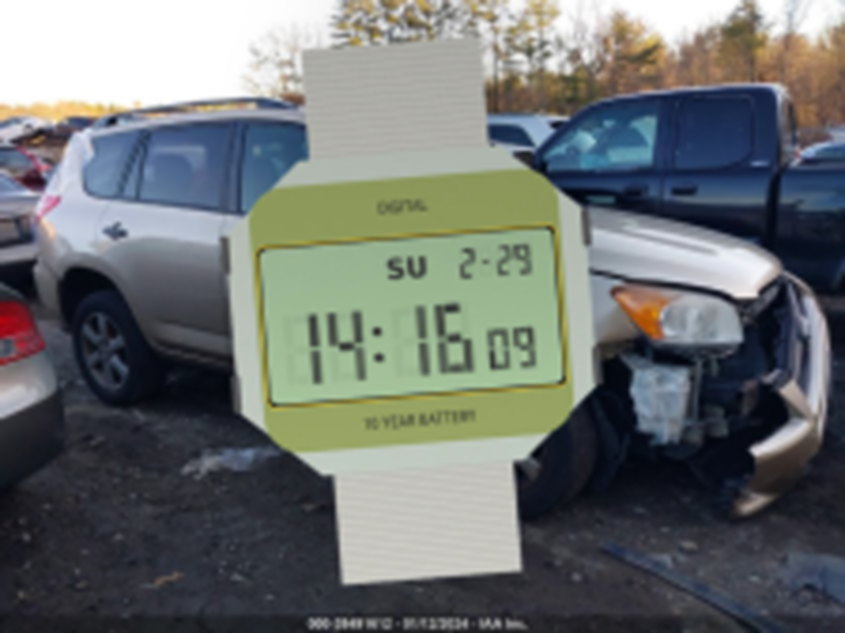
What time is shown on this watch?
14:16:09
